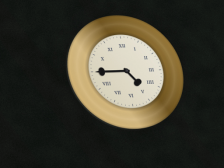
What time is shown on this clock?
4:45
